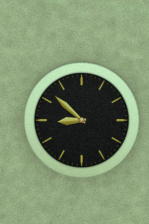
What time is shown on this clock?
8:52
